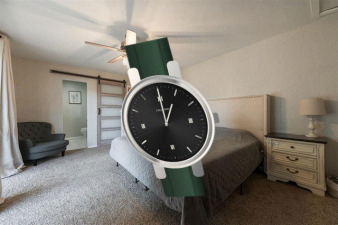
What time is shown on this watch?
1:00
